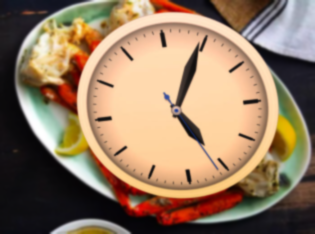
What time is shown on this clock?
5:04:26
